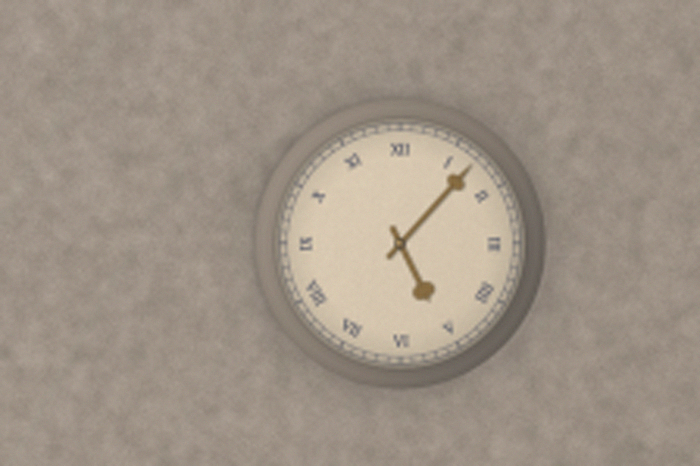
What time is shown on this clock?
5:07
